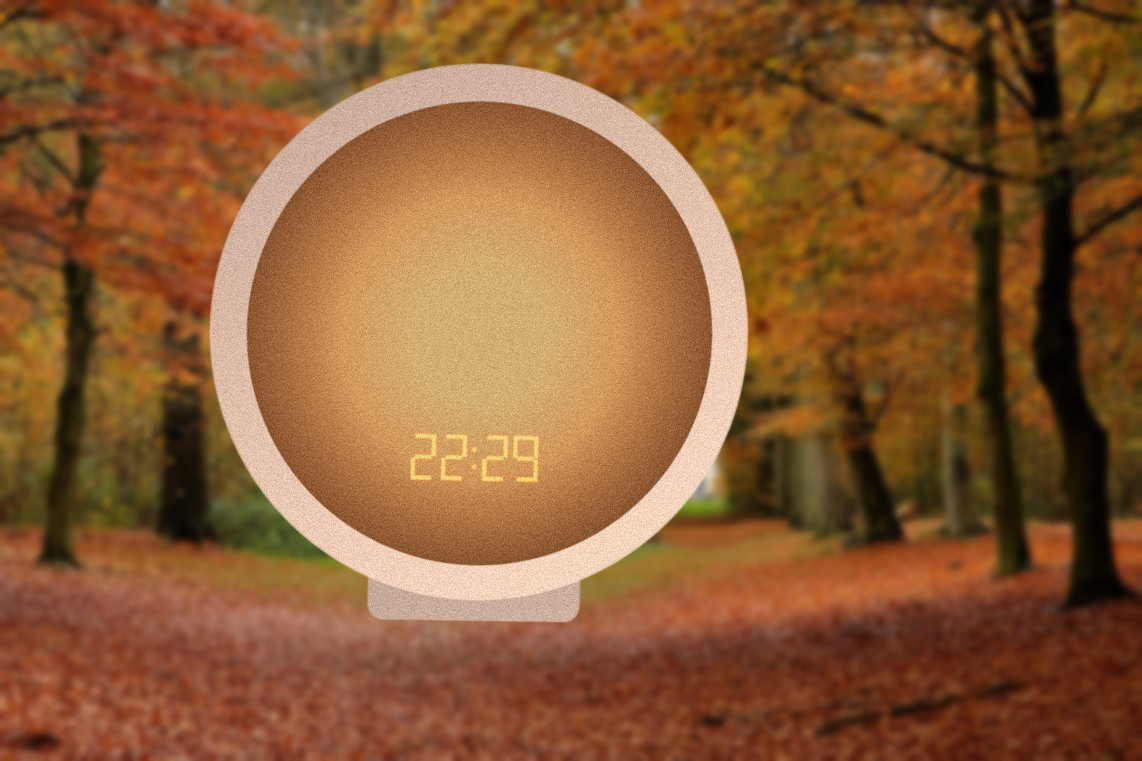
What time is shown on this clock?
22:29
